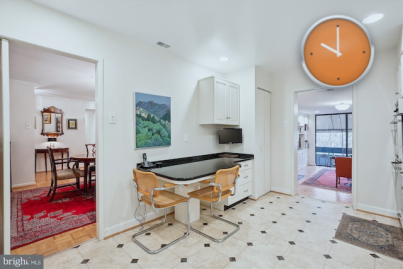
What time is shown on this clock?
10:00
